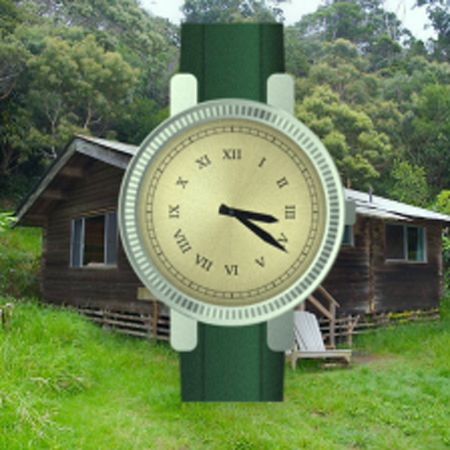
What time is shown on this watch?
3:21
